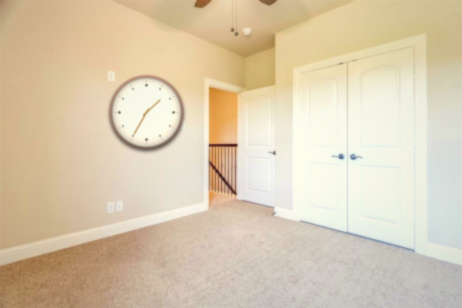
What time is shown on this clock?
1:35
